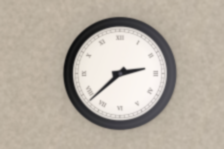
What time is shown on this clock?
2:38
